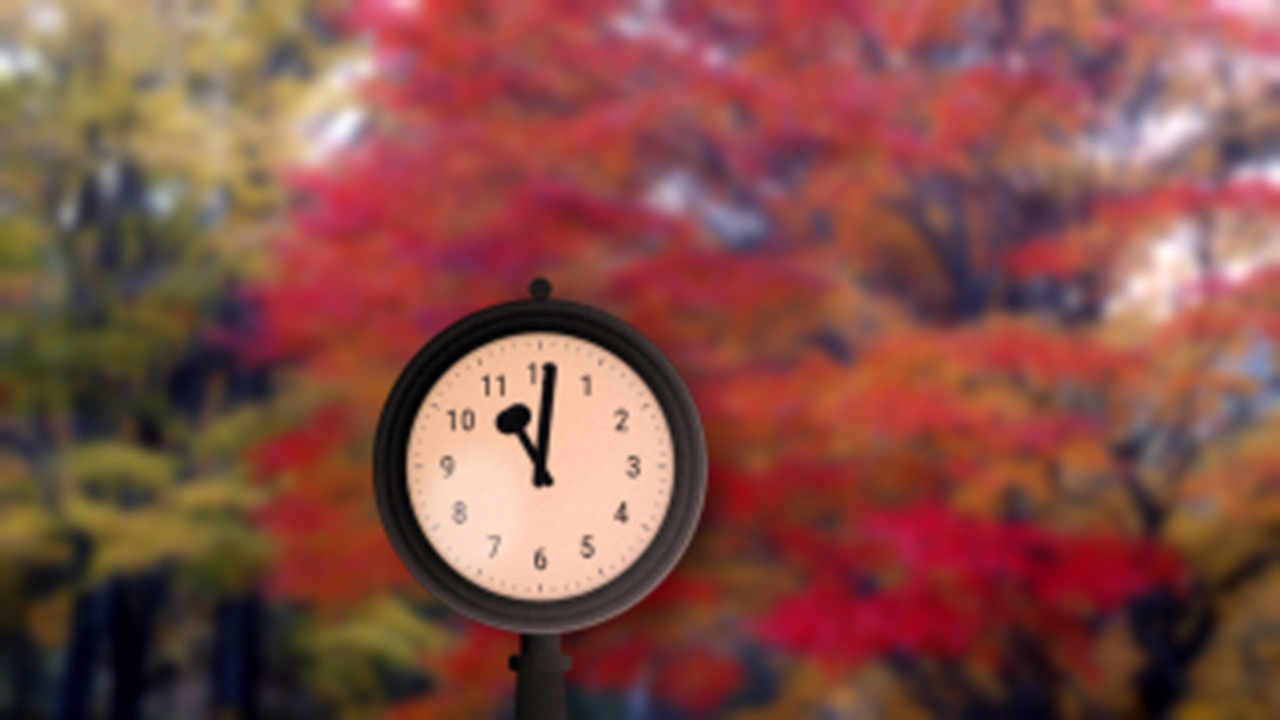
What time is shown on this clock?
11:01
